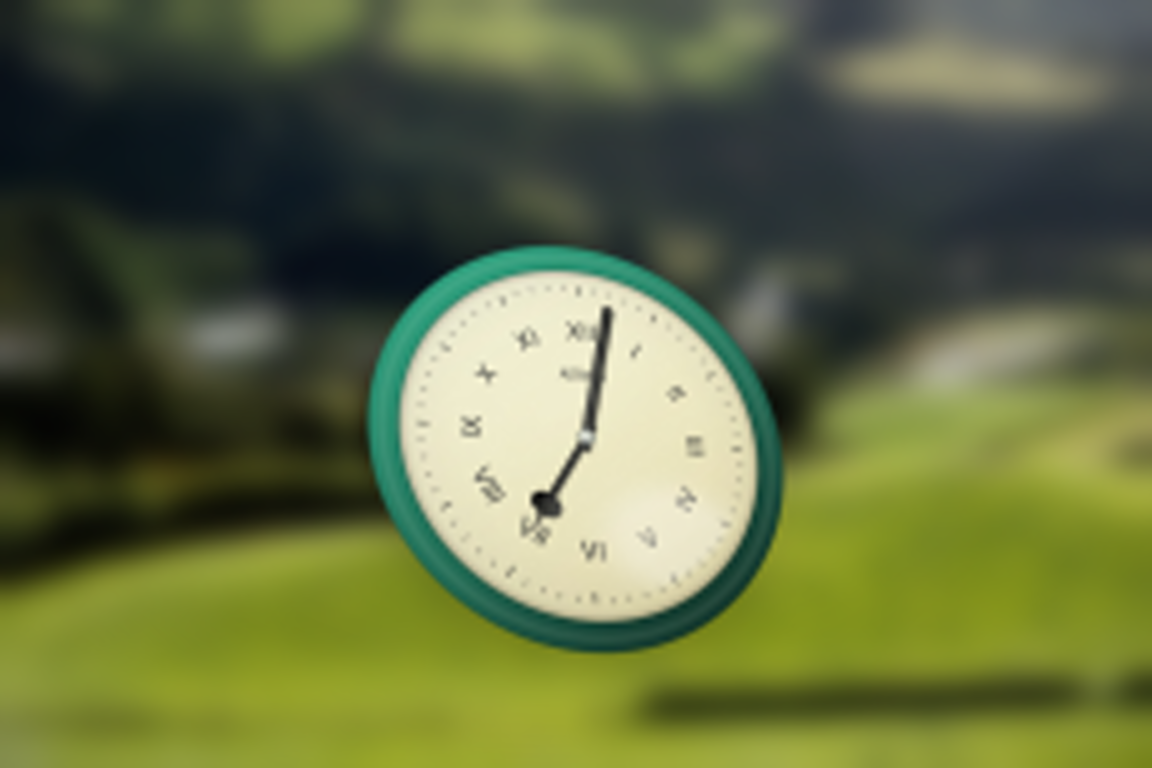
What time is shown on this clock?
7:02
